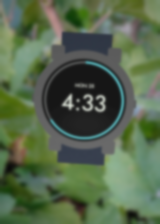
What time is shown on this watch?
4:33
